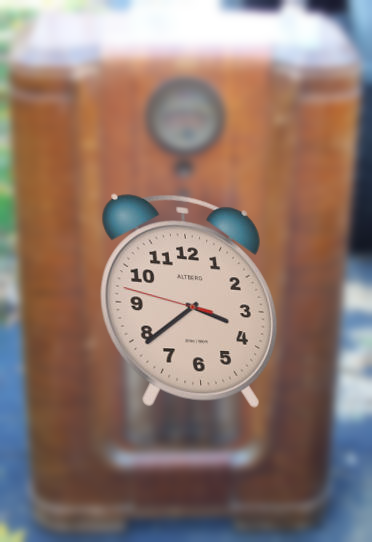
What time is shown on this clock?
3:38:47
